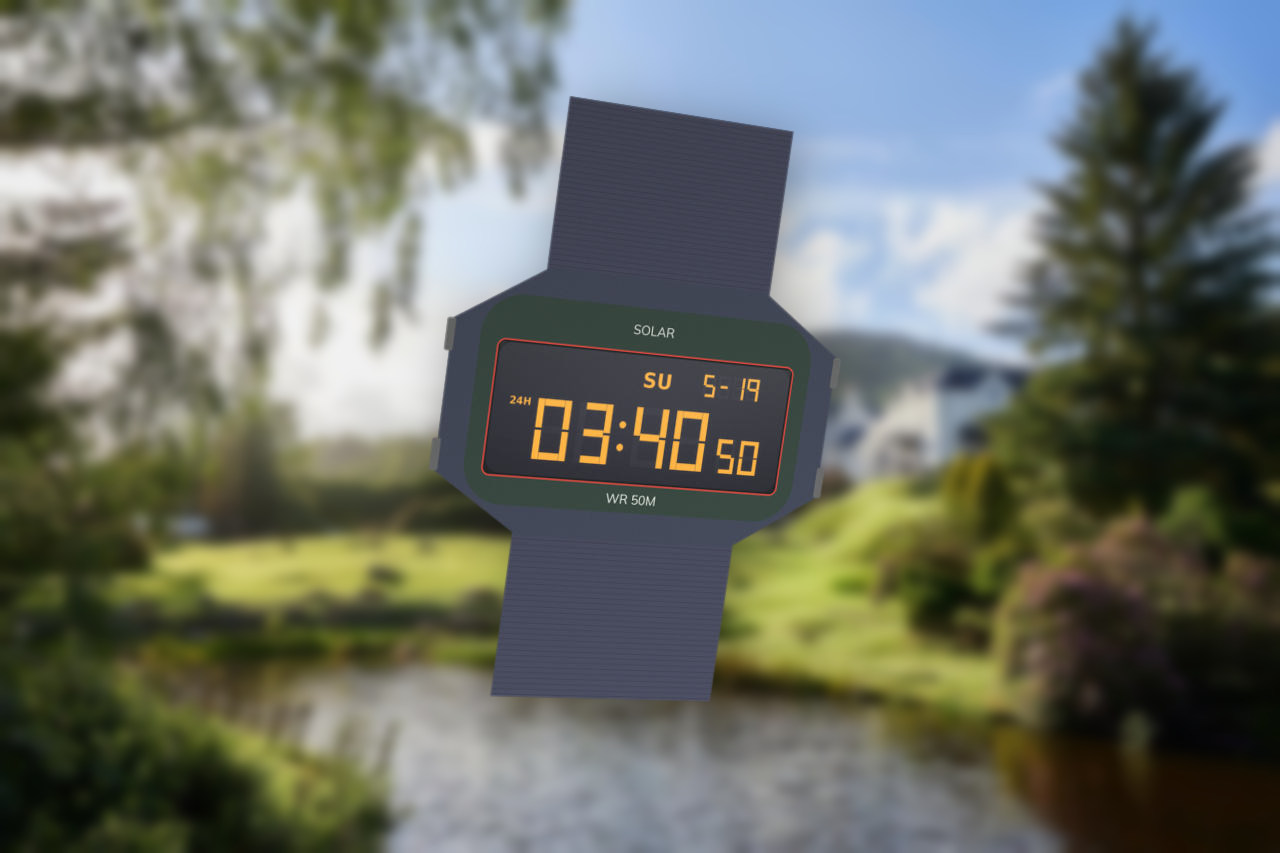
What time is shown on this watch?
3:40:50
